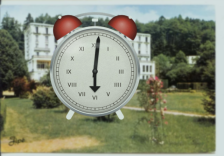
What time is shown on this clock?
6:01
